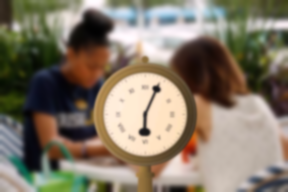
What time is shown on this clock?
6:04
